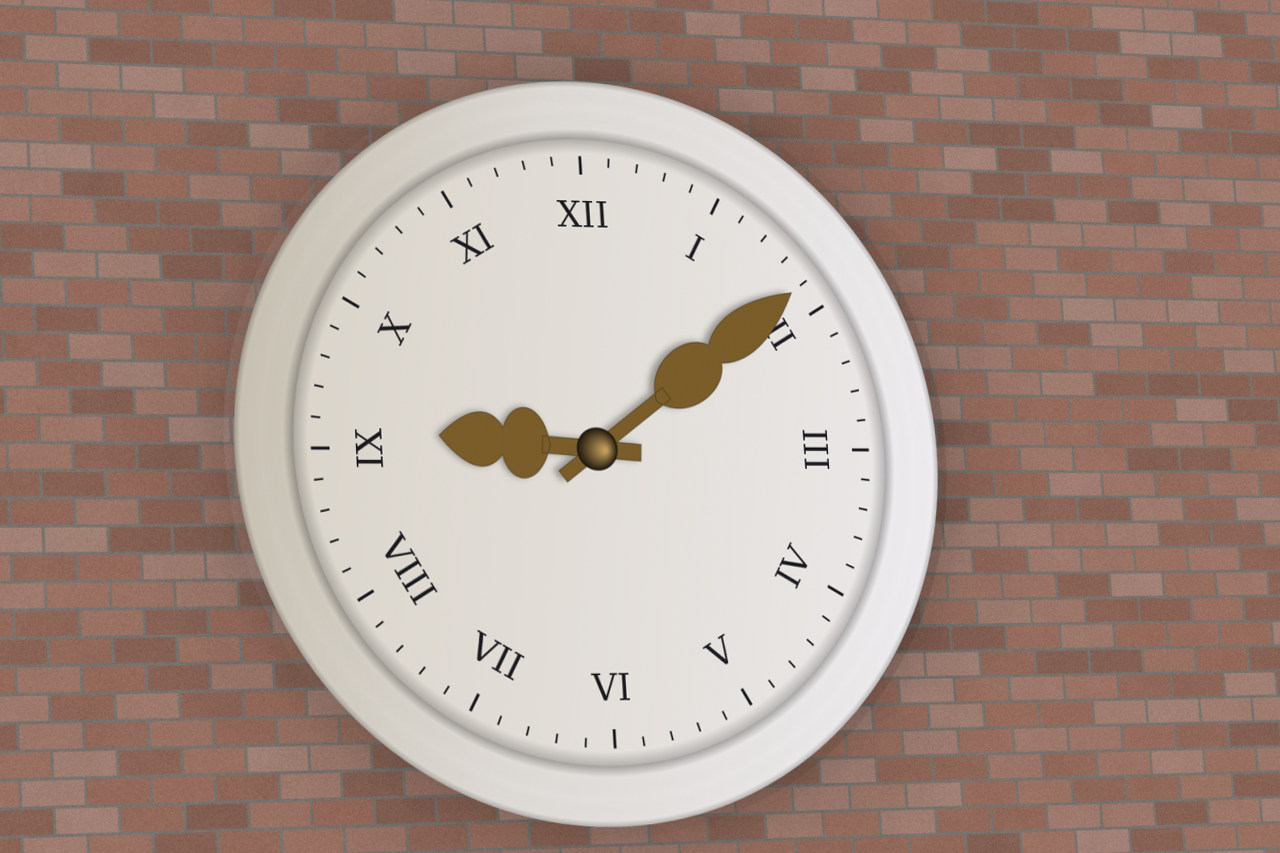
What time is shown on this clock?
9:09
